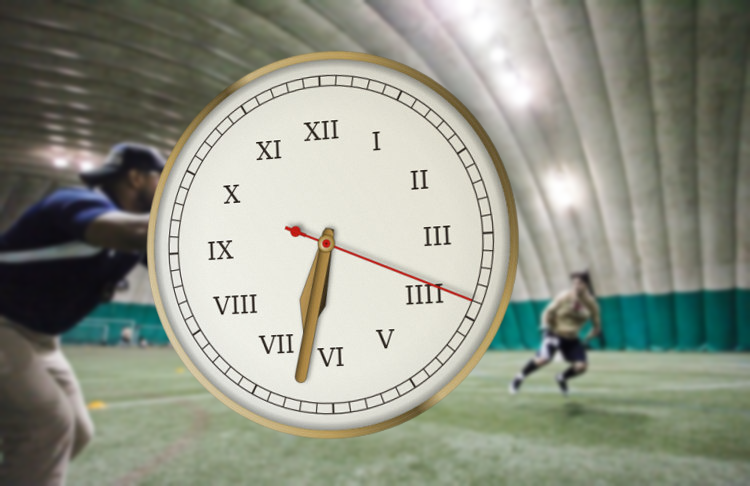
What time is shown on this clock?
6:32:19
